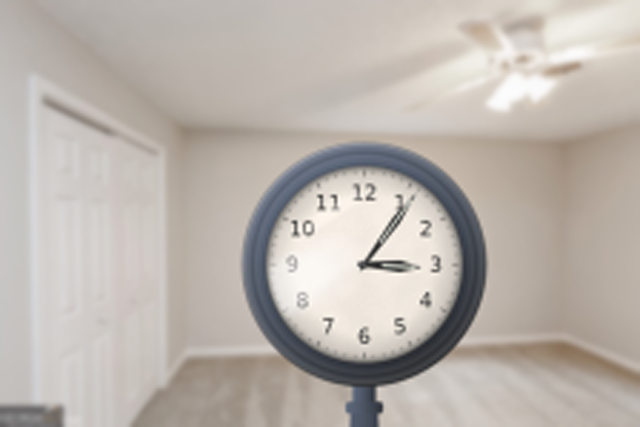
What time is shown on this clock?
3:06
